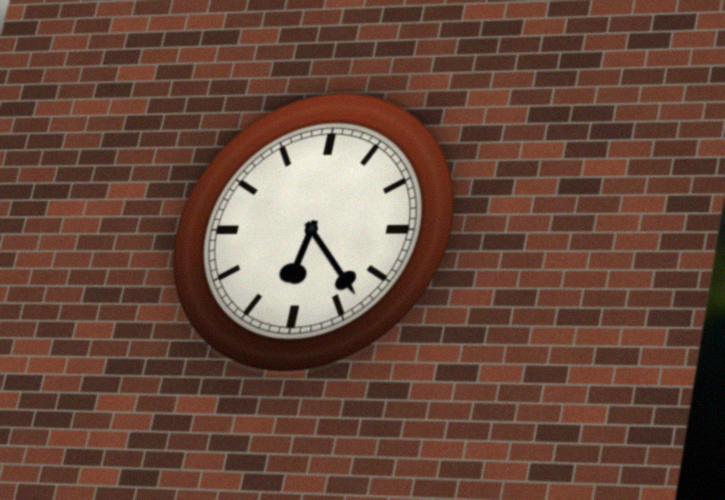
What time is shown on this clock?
6:23
